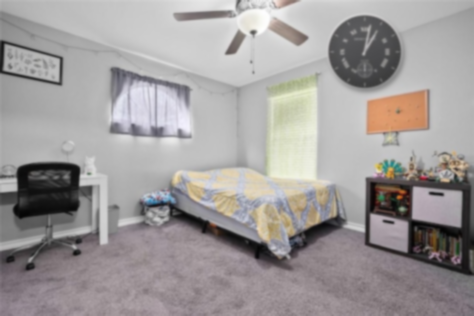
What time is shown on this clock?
1:02
